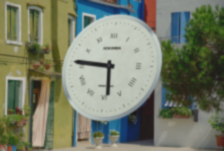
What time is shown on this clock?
5:46
